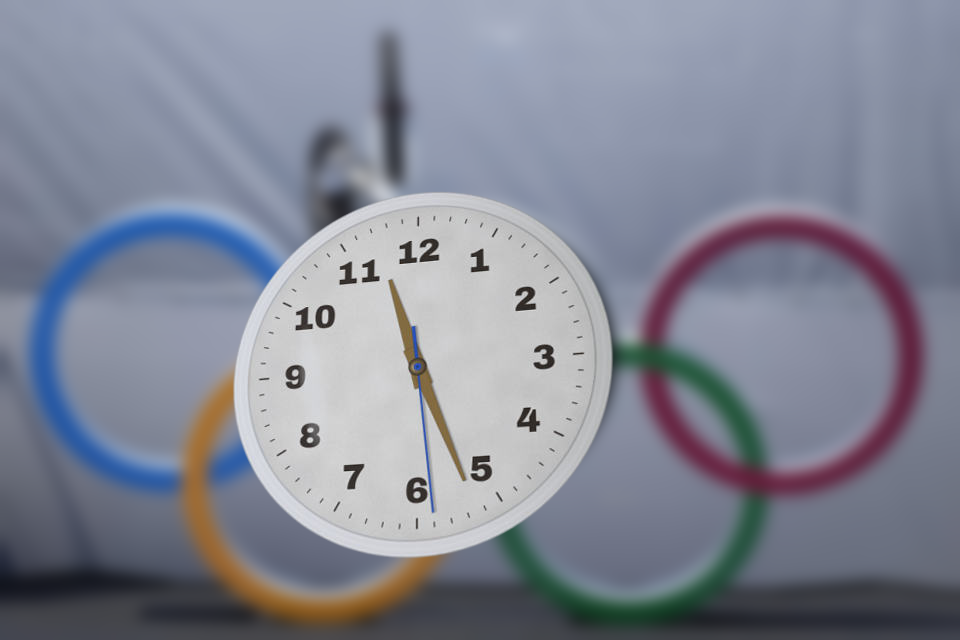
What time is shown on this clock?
11:26:29
